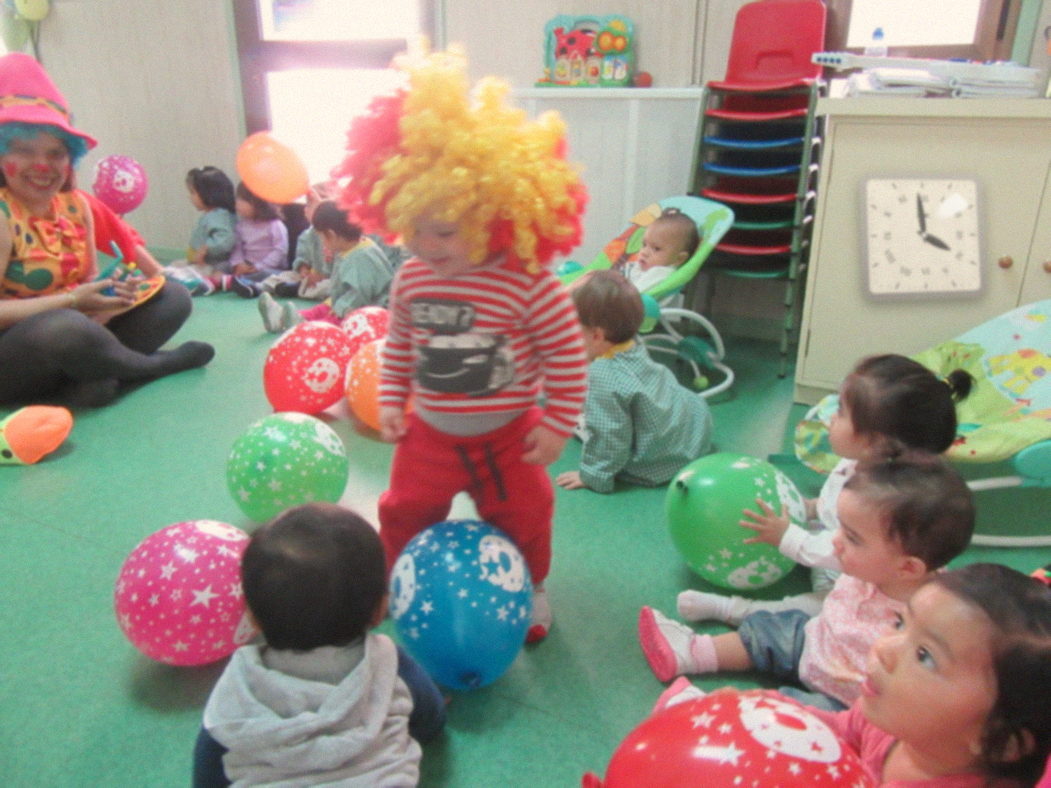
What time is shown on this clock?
3:59
